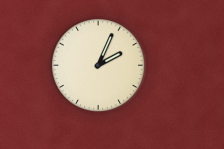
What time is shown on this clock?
2:04
